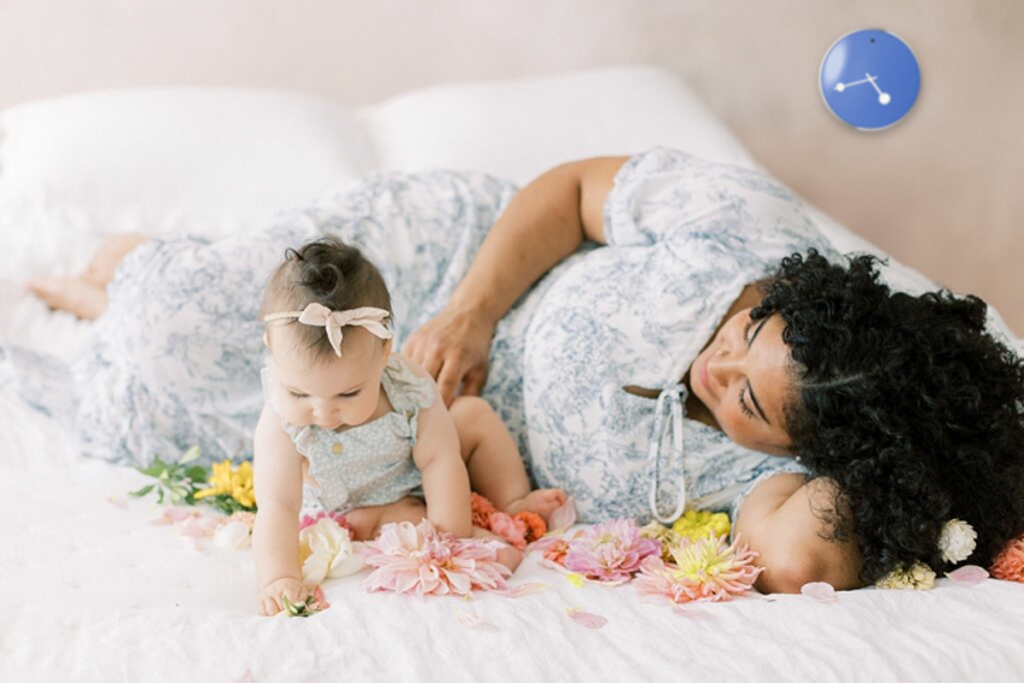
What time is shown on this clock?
4:42
